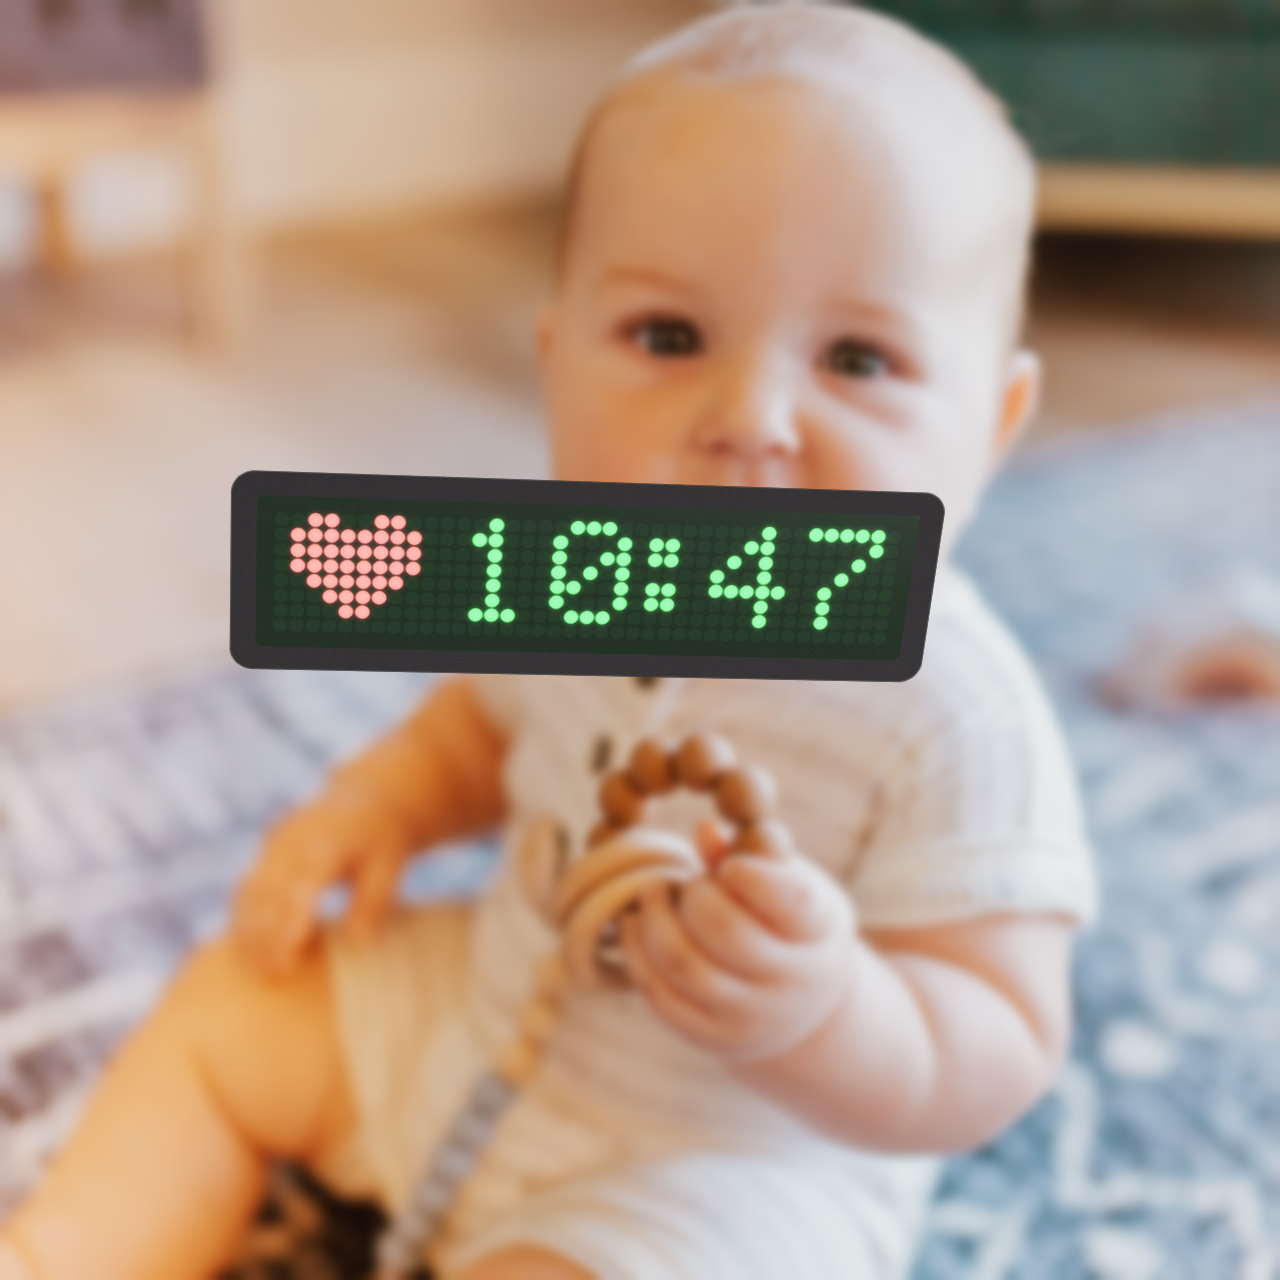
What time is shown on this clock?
10:47
